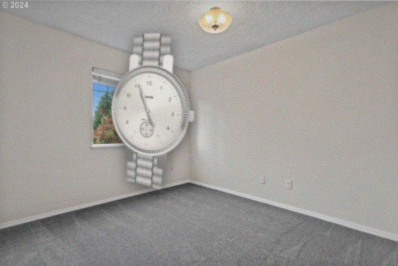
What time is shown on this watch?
4:56
